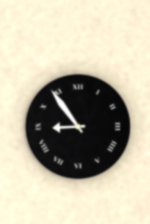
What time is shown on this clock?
8:54
